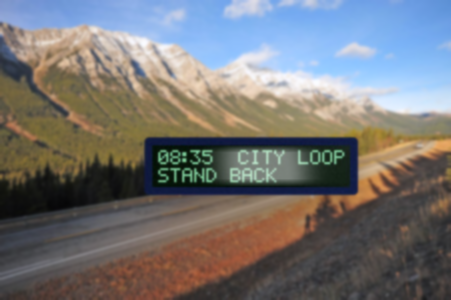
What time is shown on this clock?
8:35
